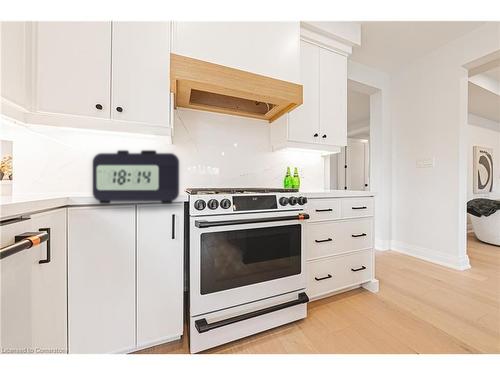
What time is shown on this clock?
18:14
